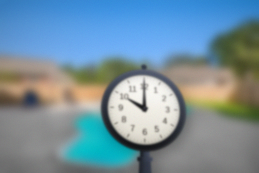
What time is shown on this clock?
10:00
